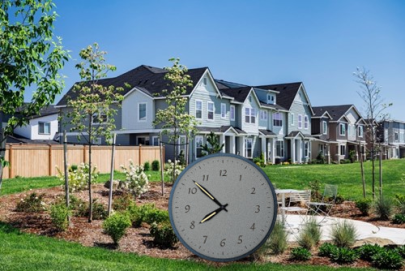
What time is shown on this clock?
7:52
